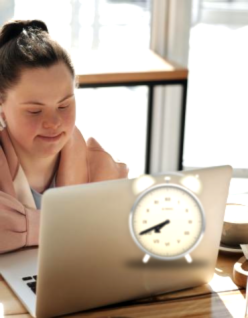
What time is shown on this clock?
7:41
